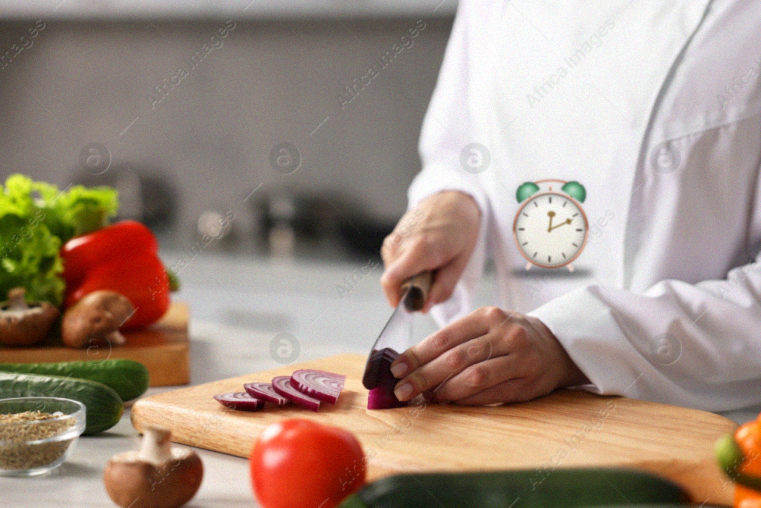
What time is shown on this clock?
12:11
